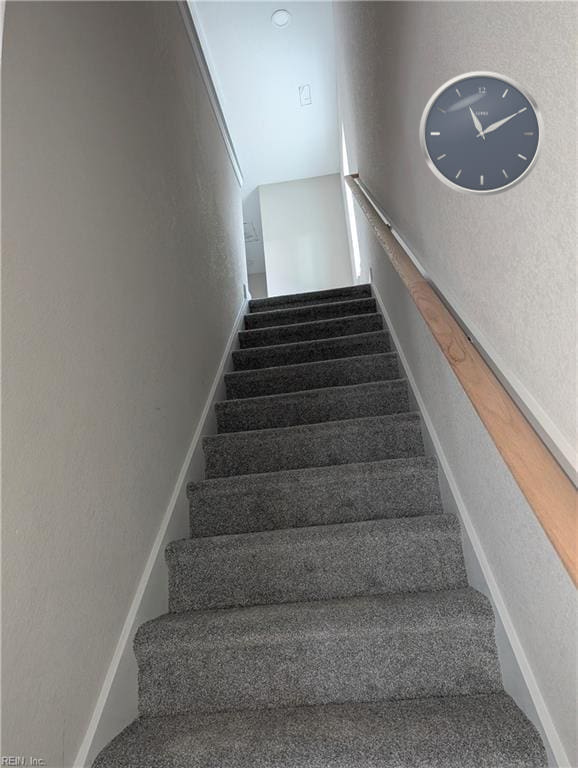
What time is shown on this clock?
11:10
